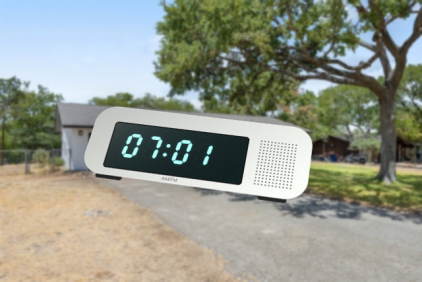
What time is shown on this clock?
7:01
